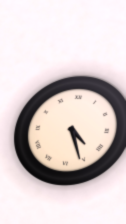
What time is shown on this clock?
4:26
